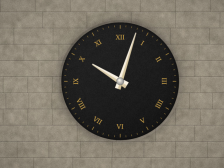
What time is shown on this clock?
10:03
